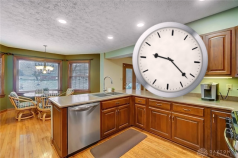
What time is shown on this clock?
9:22
